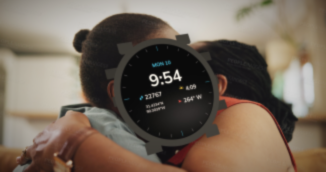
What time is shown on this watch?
9:54
